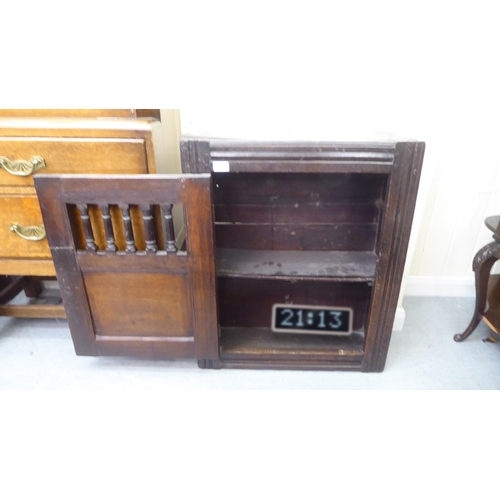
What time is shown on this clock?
21:13
